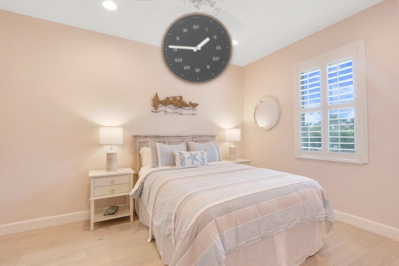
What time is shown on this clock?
1:46
